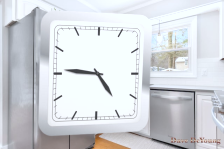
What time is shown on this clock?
4:46
